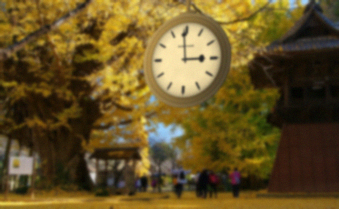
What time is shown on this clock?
2:59
